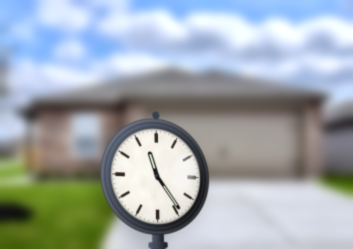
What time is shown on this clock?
11:24
